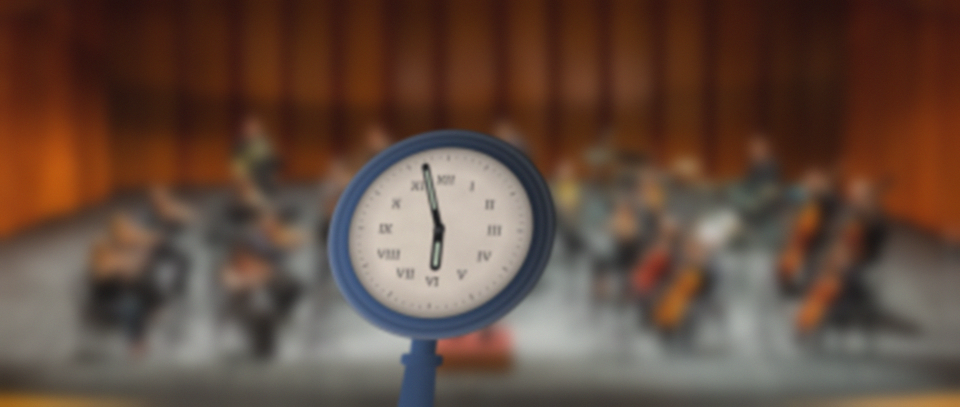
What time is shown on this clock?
5:57
